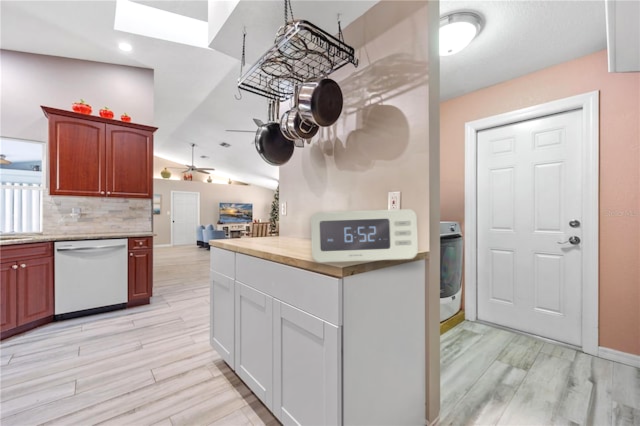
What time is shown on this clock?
6:52
